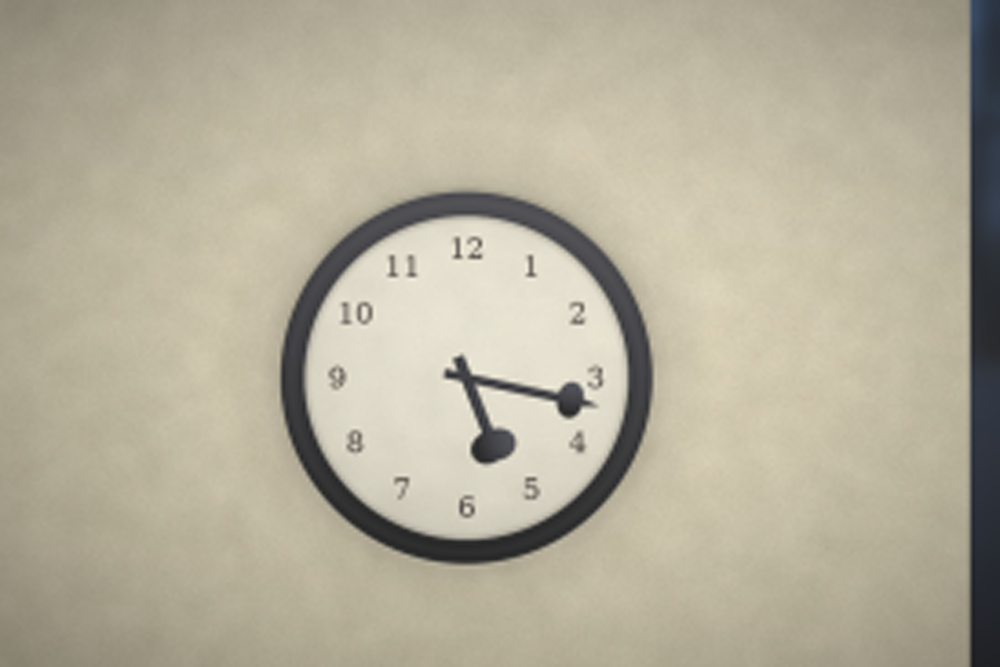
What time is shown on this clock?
5:17
